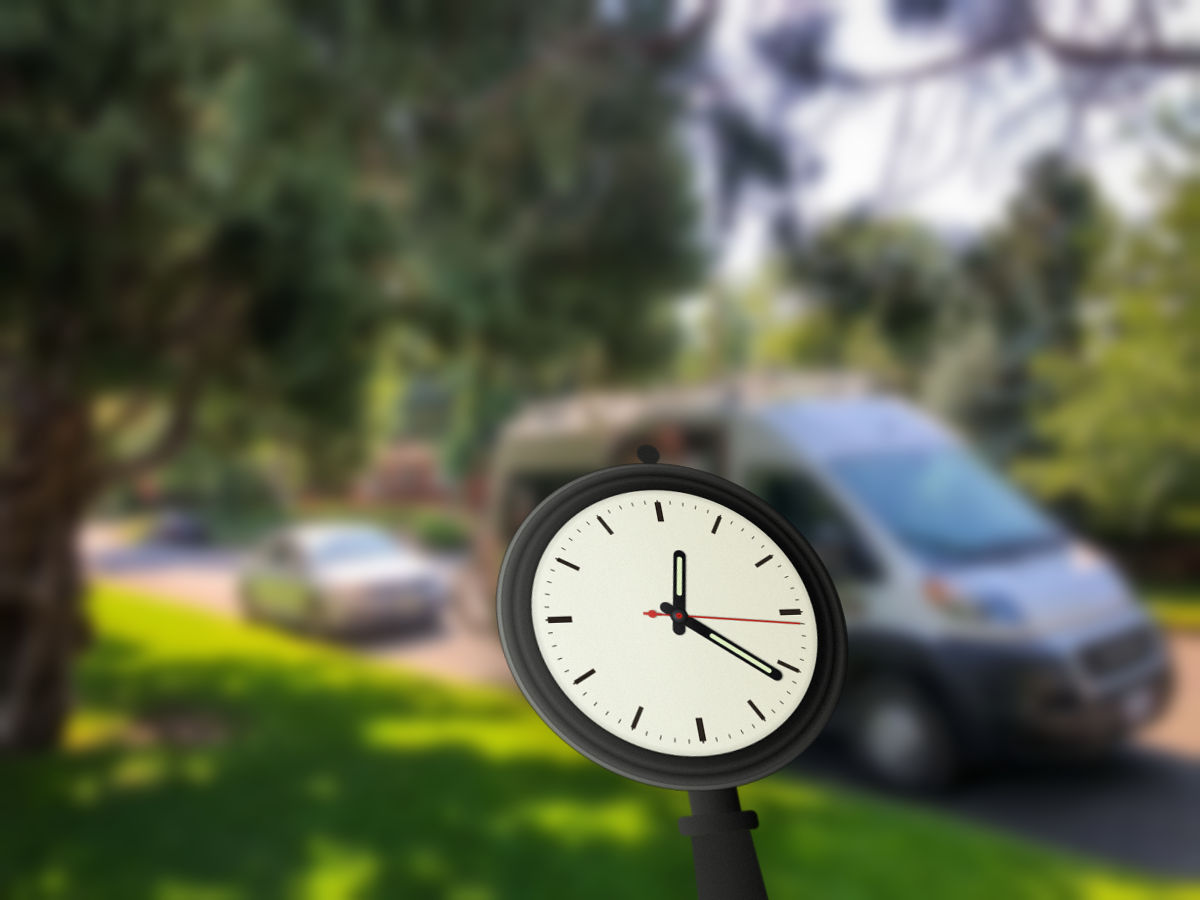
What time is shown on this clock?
12:21:16
